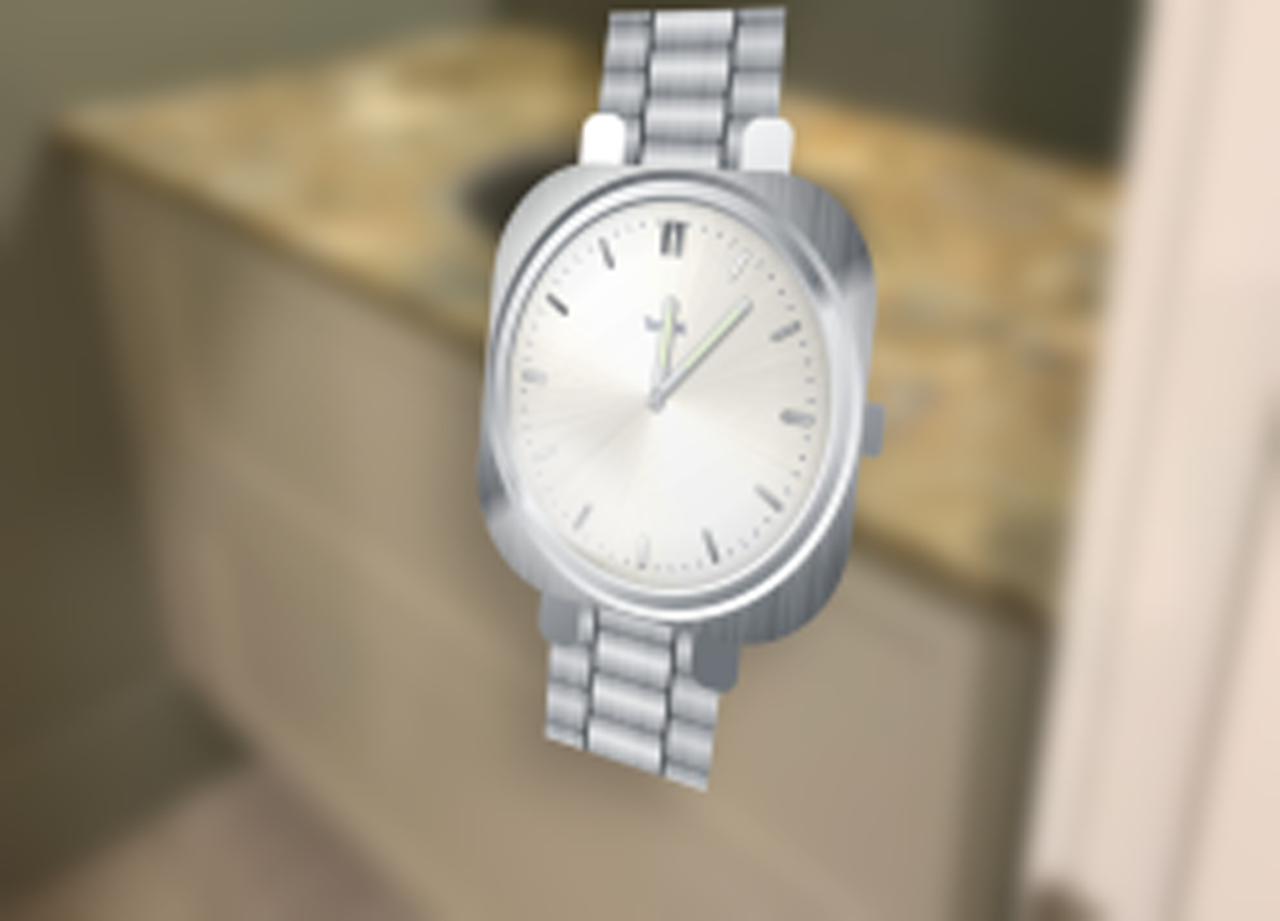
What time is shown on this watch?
12:07
